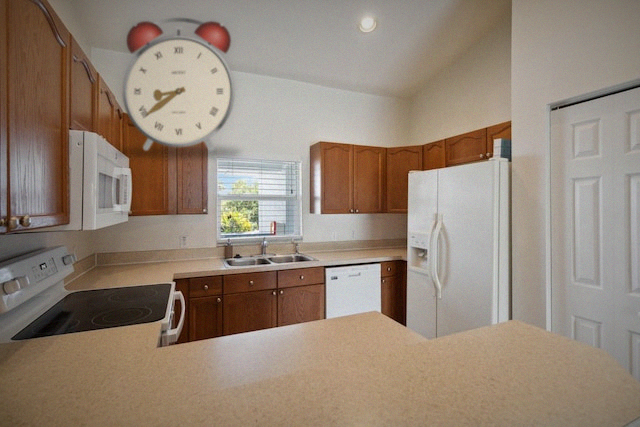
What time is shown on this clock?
8:39
